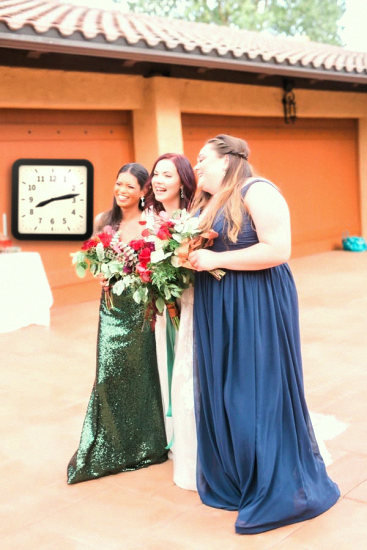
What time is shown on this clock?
8:13
